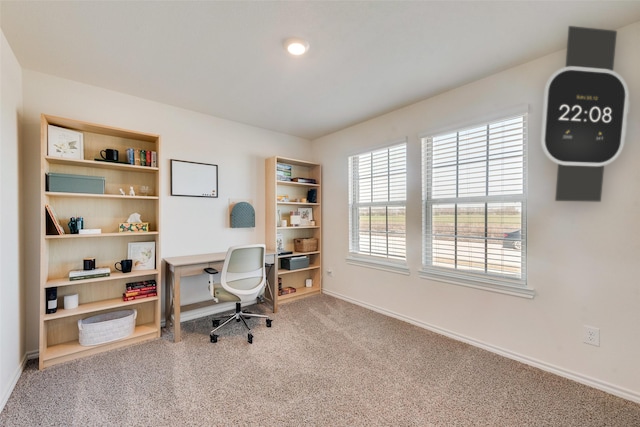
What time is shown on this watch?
22:08
